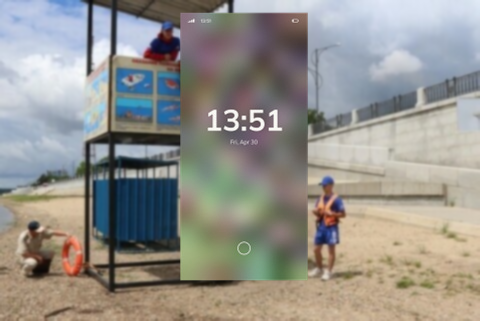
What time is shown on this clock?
13:51
